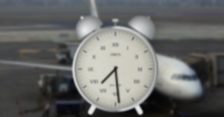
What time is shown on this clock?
7:29
